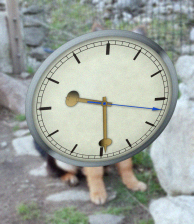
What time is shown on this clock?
9:29:17
